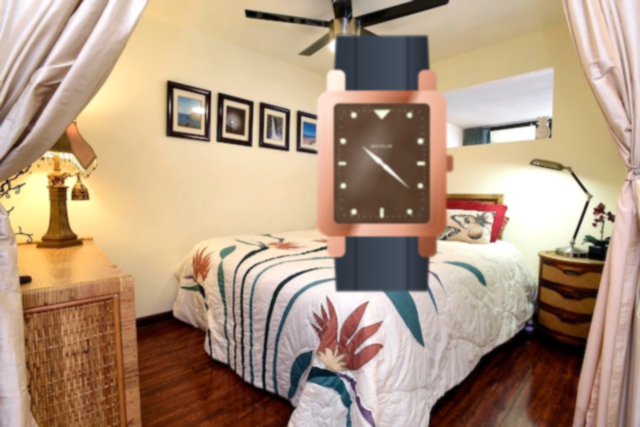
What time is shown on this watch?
10:22
